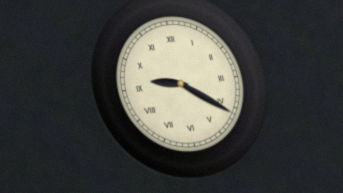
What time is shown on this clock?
9:21
